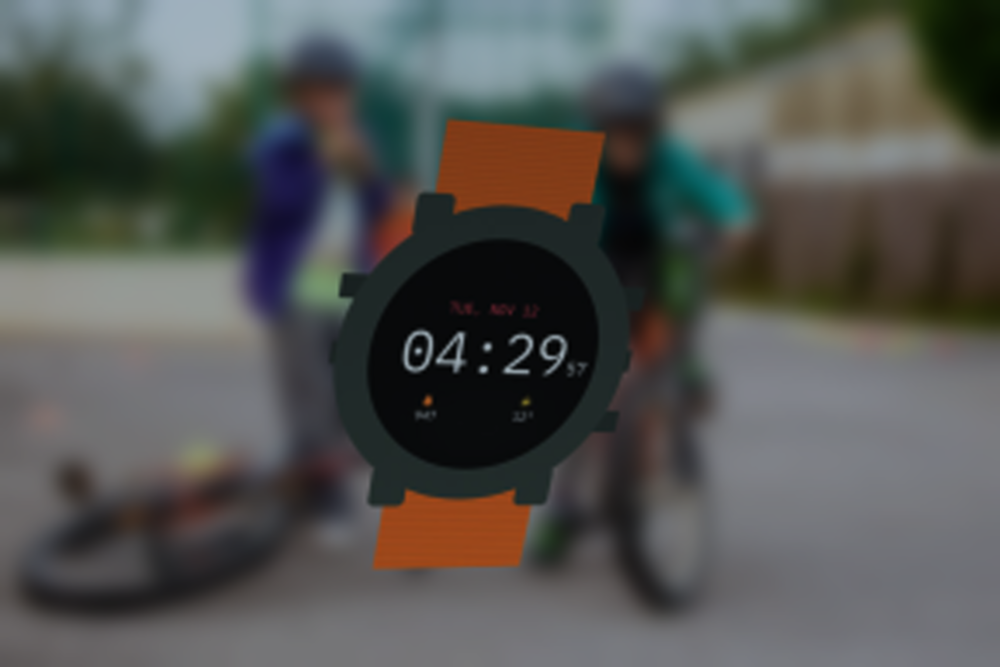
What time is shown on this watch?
4:29
